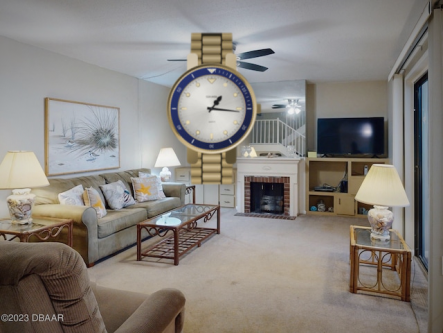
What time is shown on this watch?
1:16
